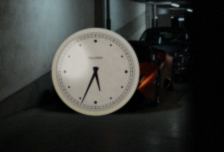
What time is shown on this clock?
5:34
